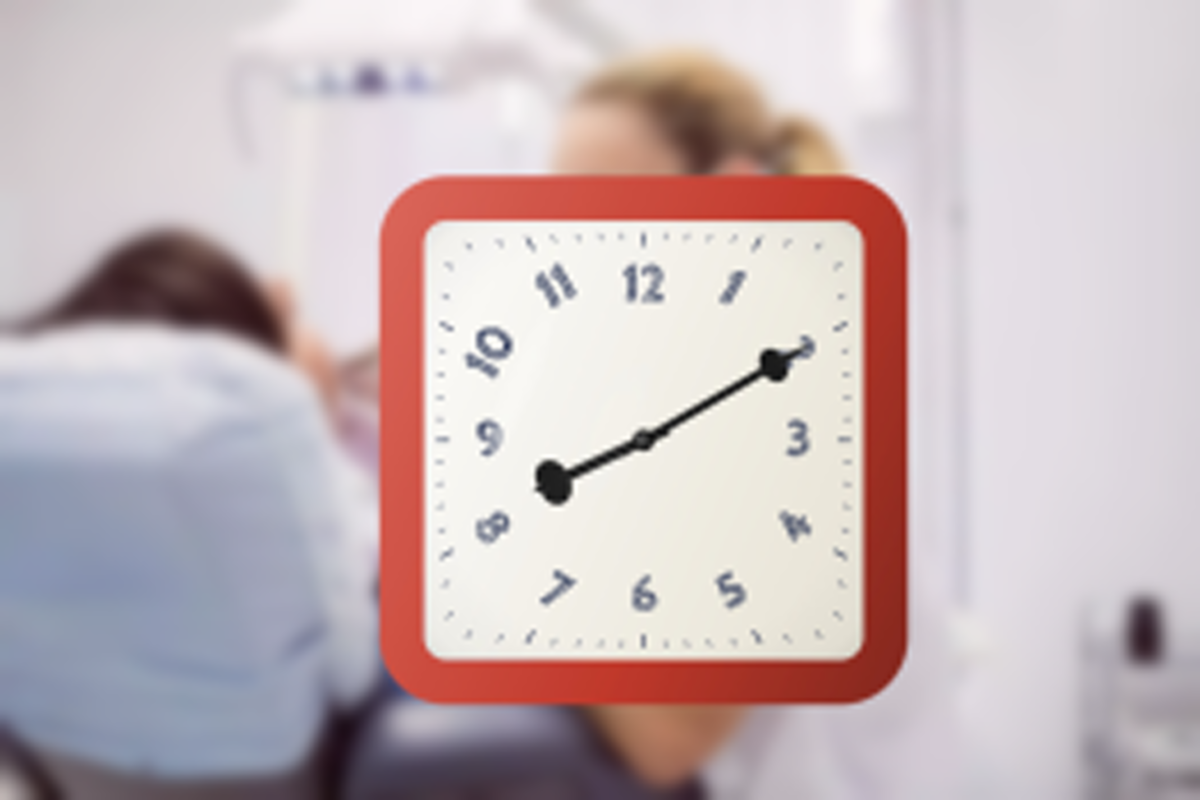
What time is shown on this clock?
8:10
